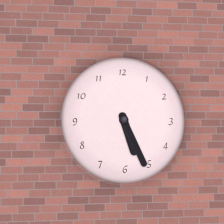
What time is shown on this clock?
5:26
